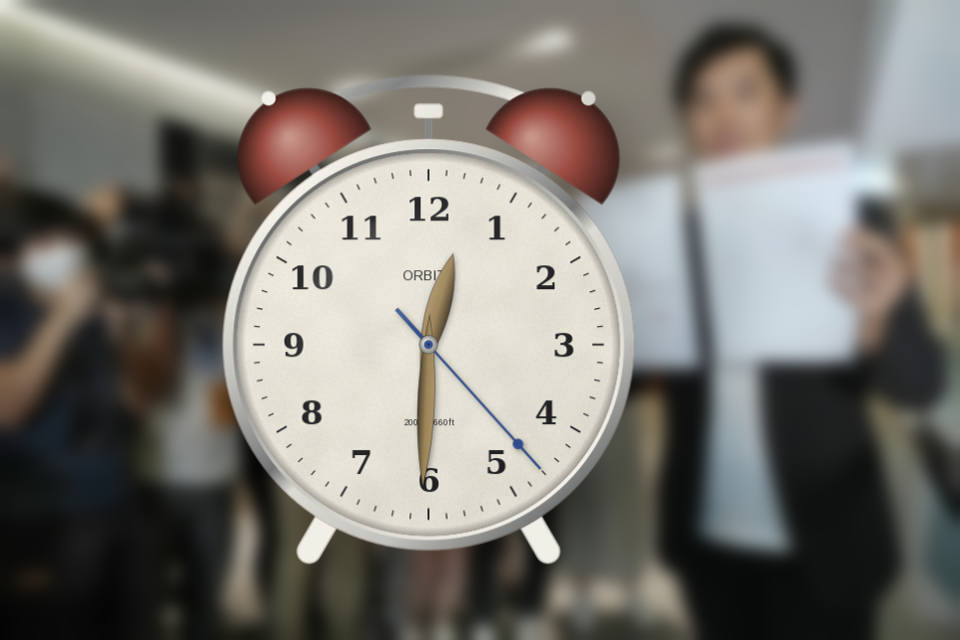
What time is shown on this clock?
12:30:23
